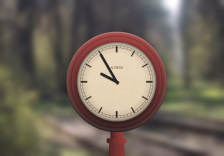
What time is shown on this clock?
9:55
